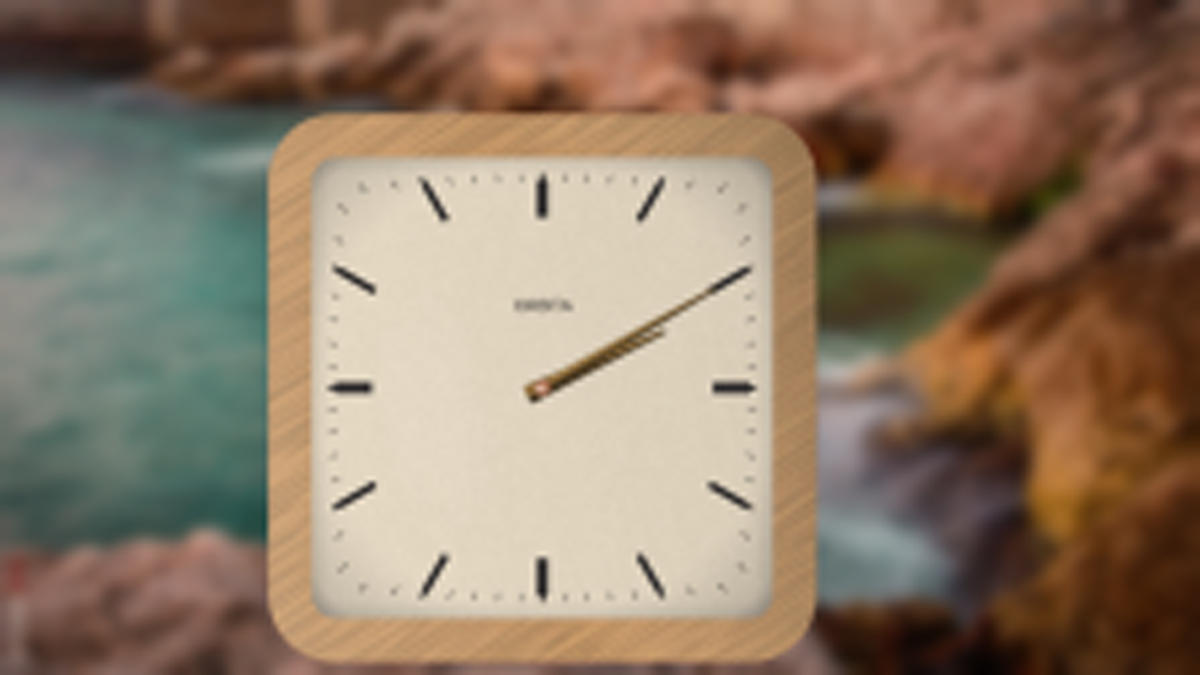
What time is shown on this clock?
2:10
